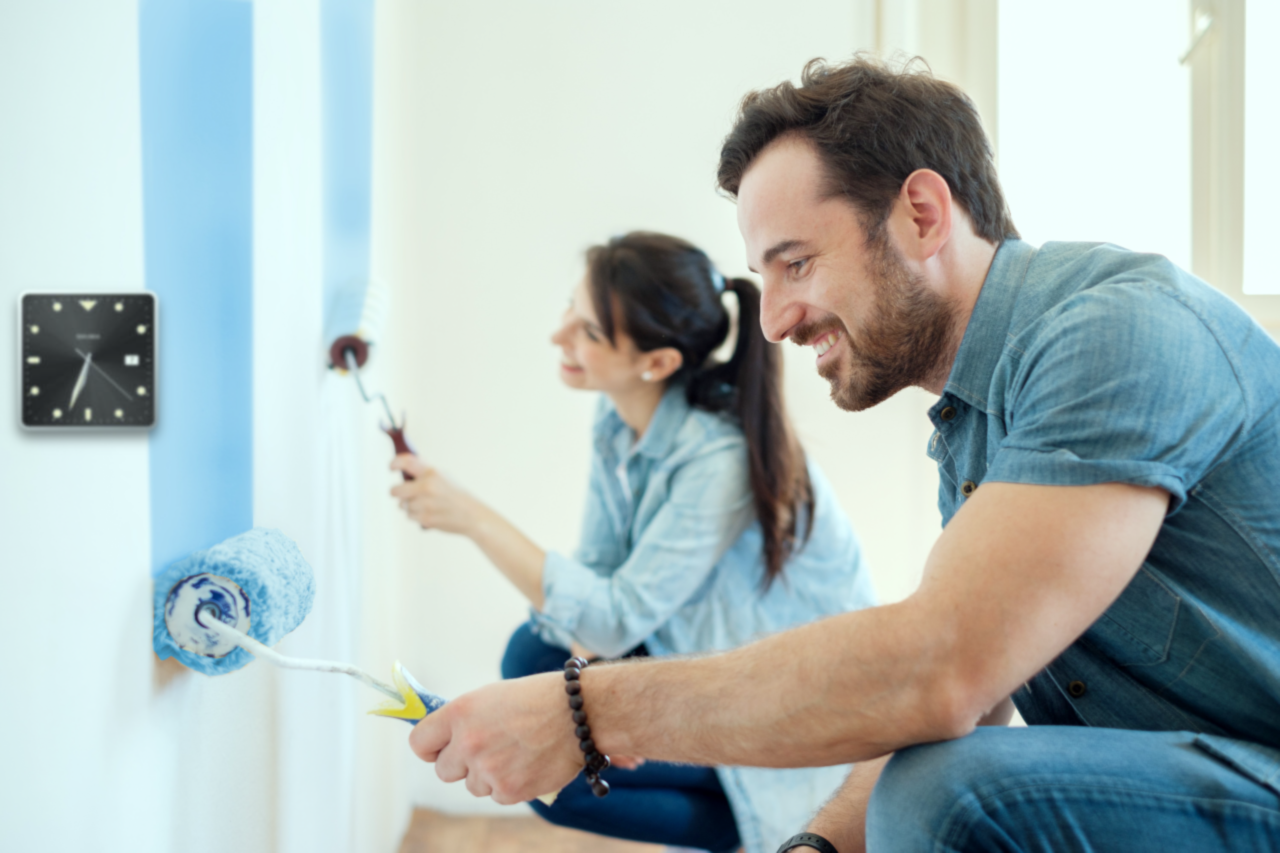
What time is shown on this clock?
6:33:22
